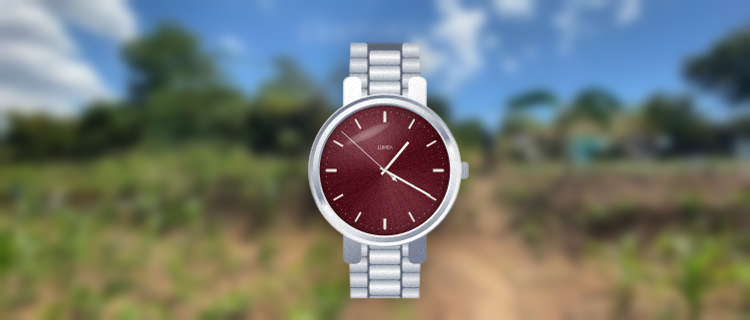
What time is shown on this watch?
1:19:52
